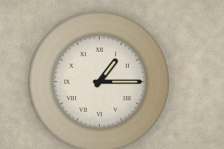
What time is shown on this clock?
1:15
